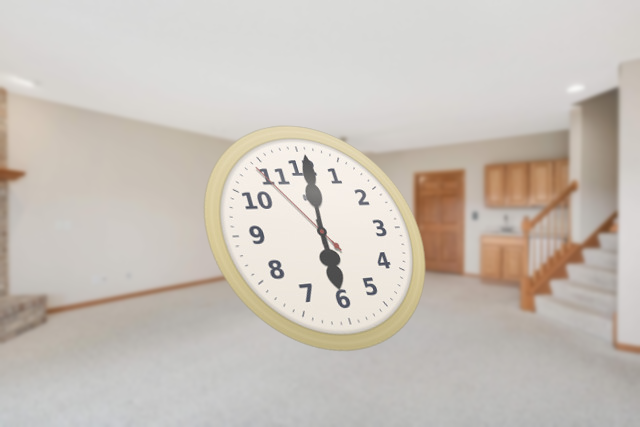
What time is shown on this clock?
6:00:54
